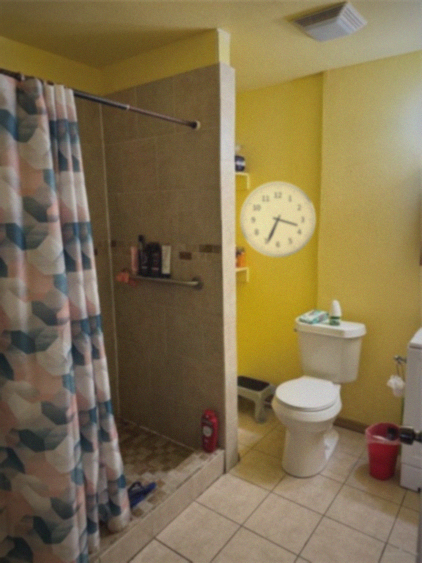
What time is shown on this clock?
3:34
